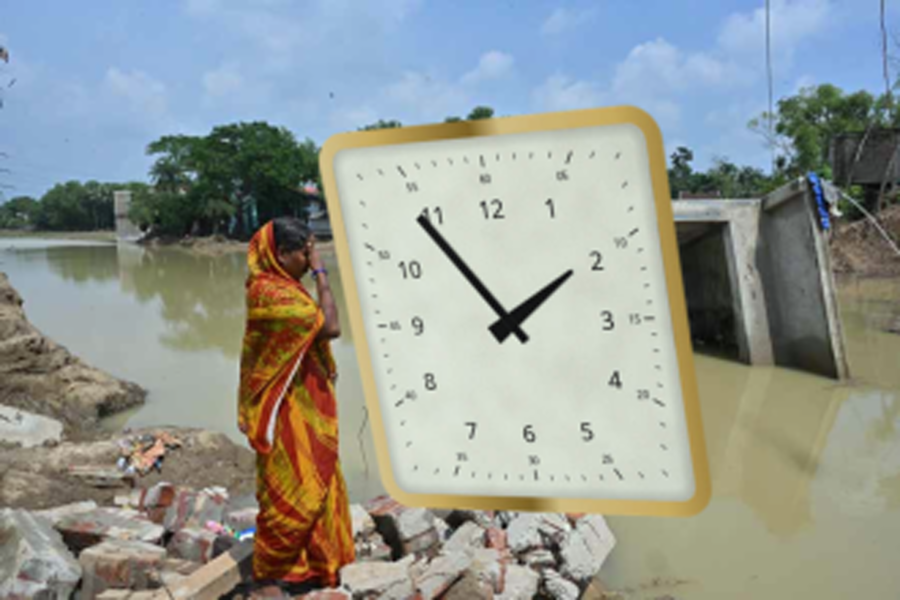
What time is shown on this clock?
1:54
